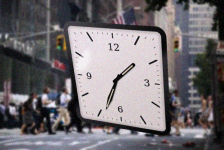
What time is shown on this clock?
1:34
